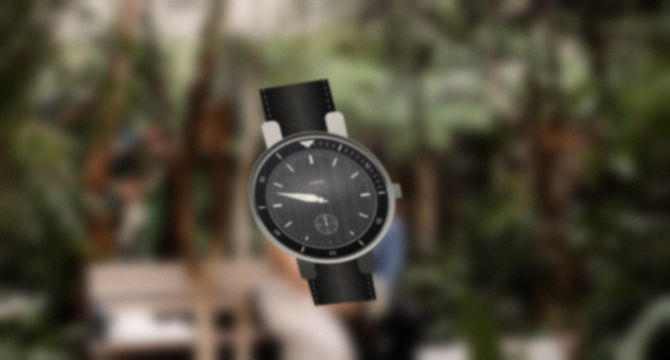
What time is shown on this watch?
9:48
